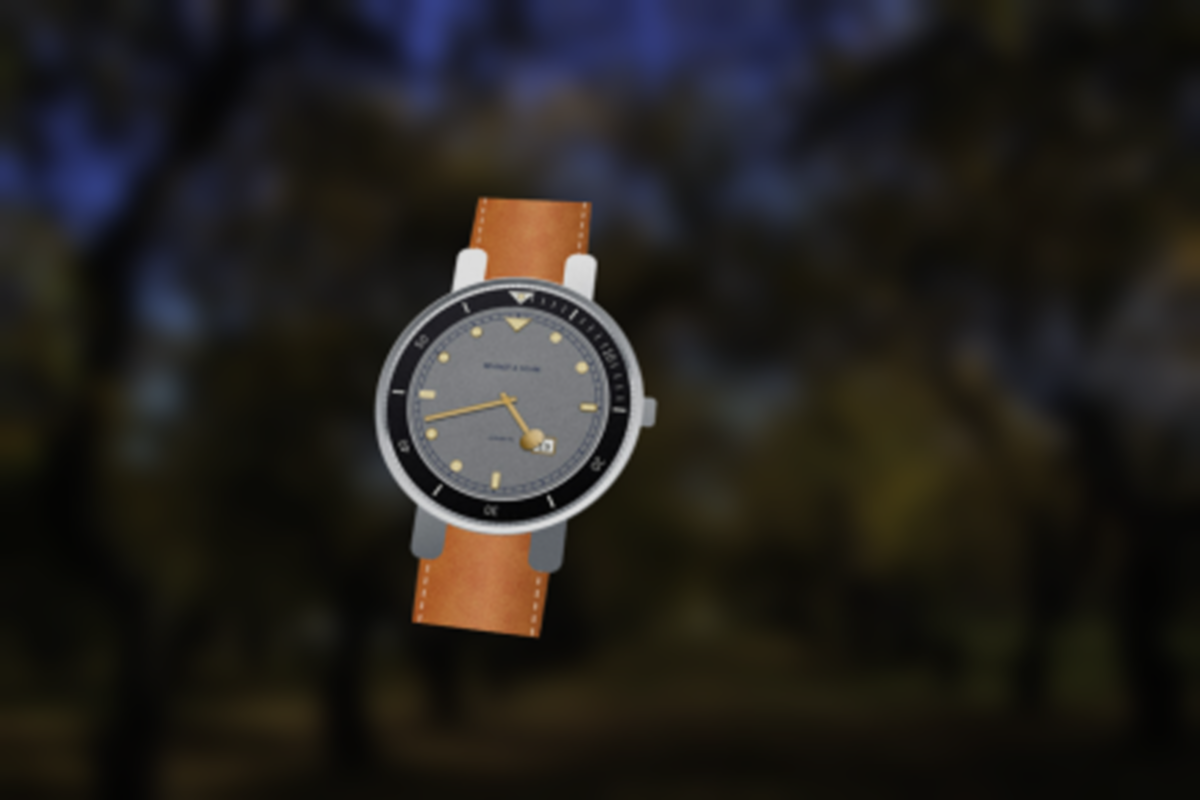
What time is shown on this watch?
4:42
